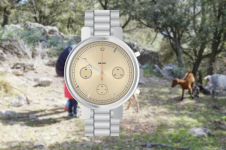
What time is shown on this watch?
9:51
